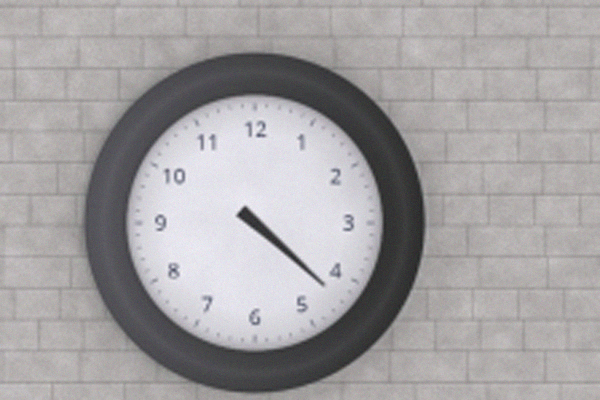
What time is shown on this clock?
4:22
